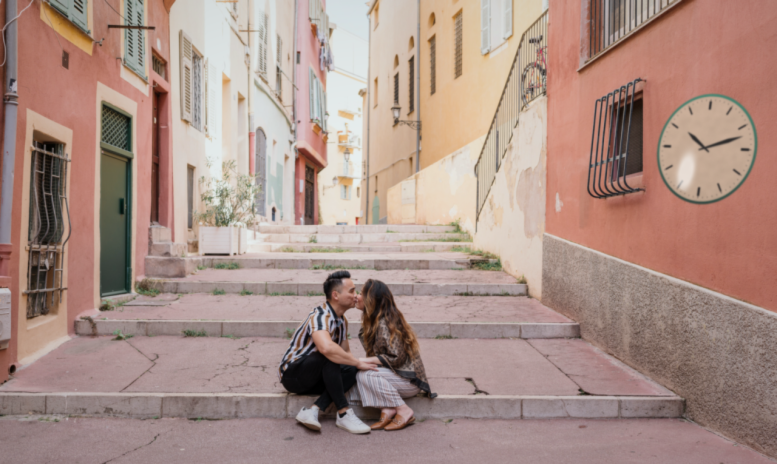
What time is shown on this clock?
10:12
